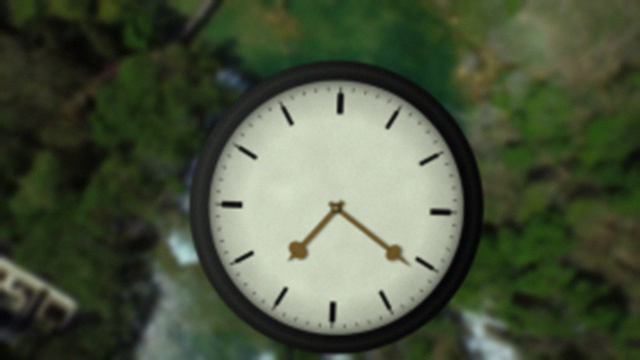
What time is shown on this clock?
7:21
